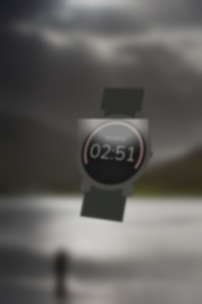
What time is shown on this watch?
2:51
